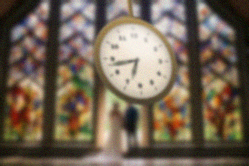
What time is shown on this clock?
6:43
